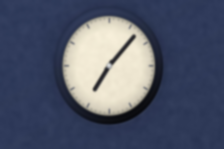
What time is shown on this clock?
7:07
